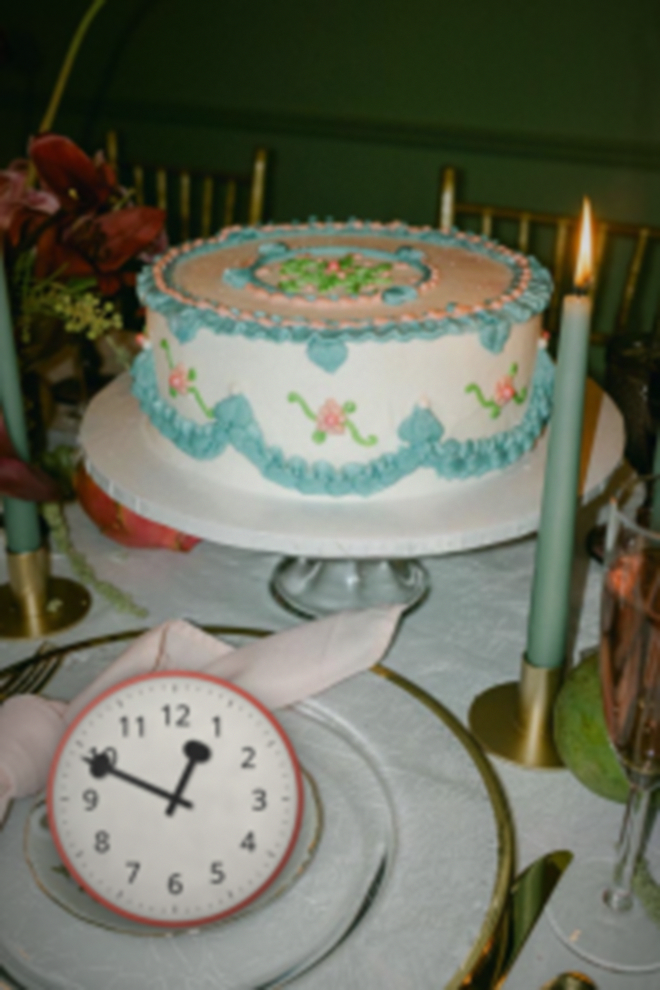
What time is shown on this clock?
12:49
